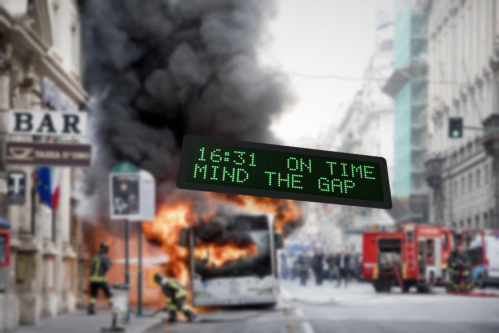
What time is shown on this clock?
16:31
